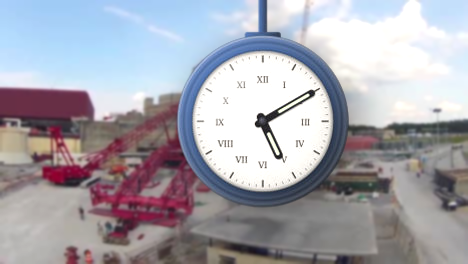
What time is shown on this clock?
5:10
